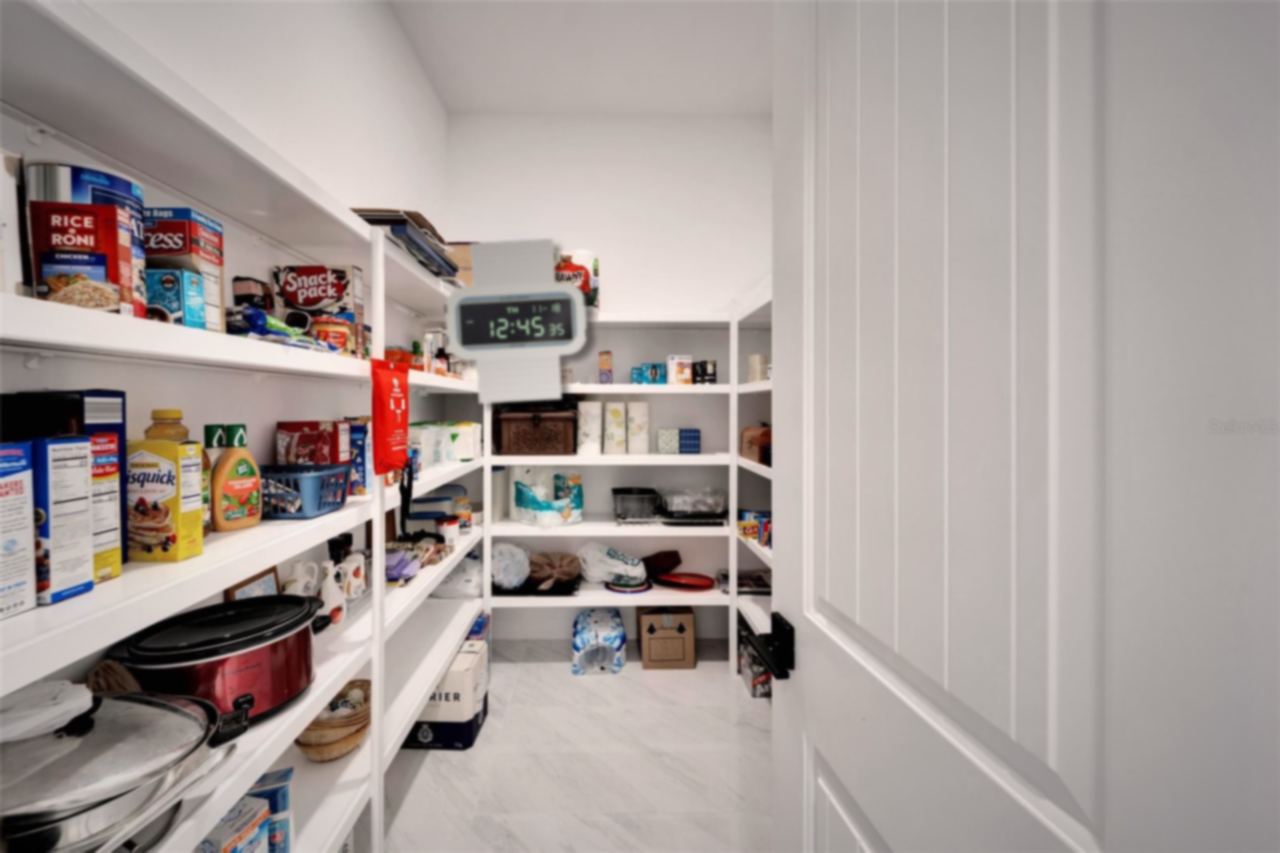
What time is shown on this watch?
12:45
